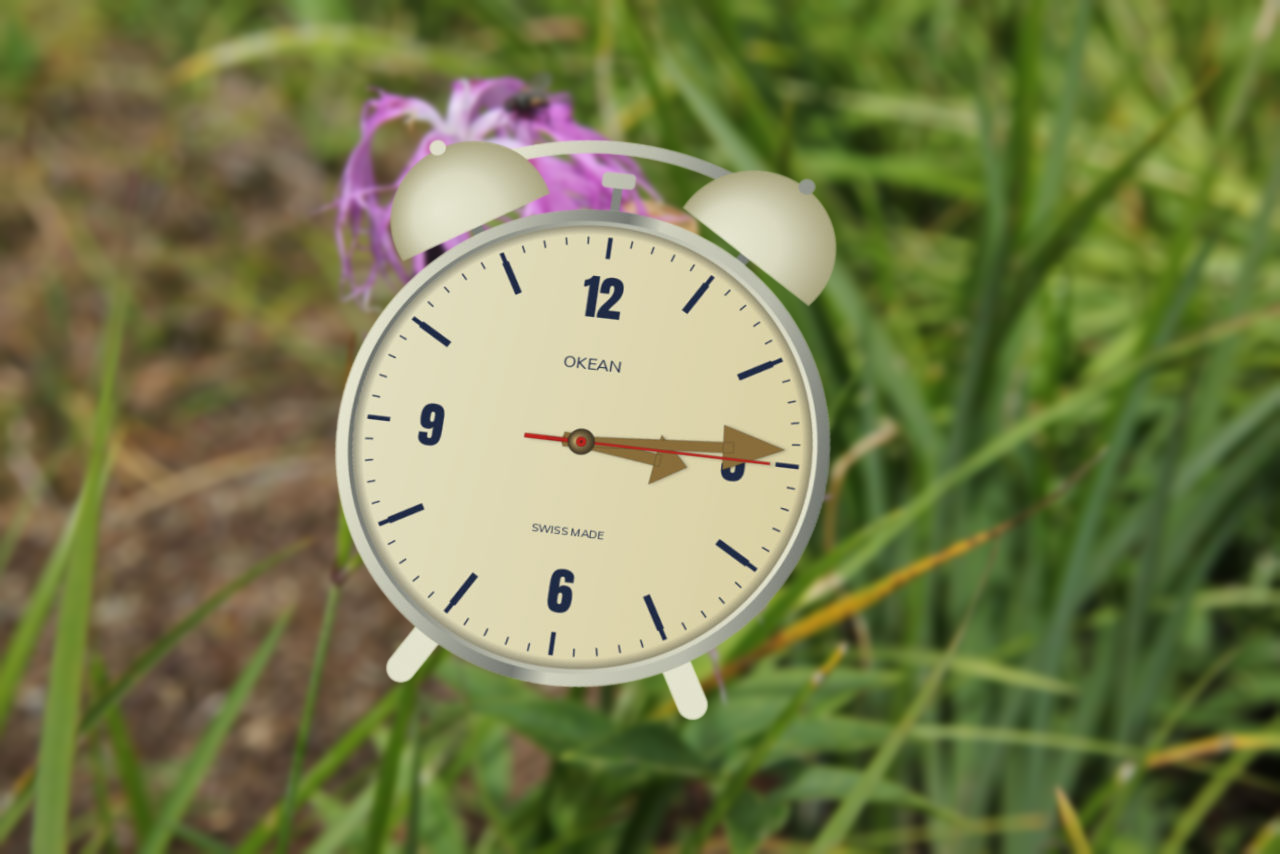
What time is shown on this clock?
3:14:15
